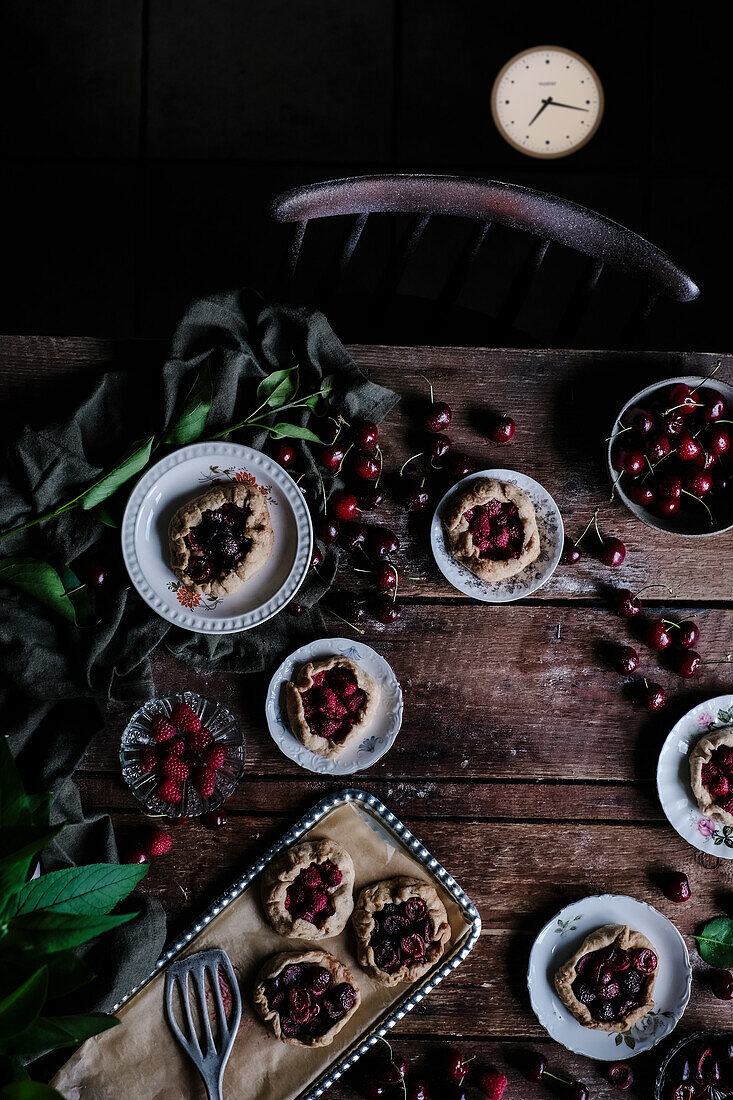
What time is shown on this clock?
7:17
